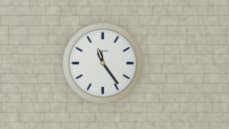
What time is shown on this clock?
11:24
